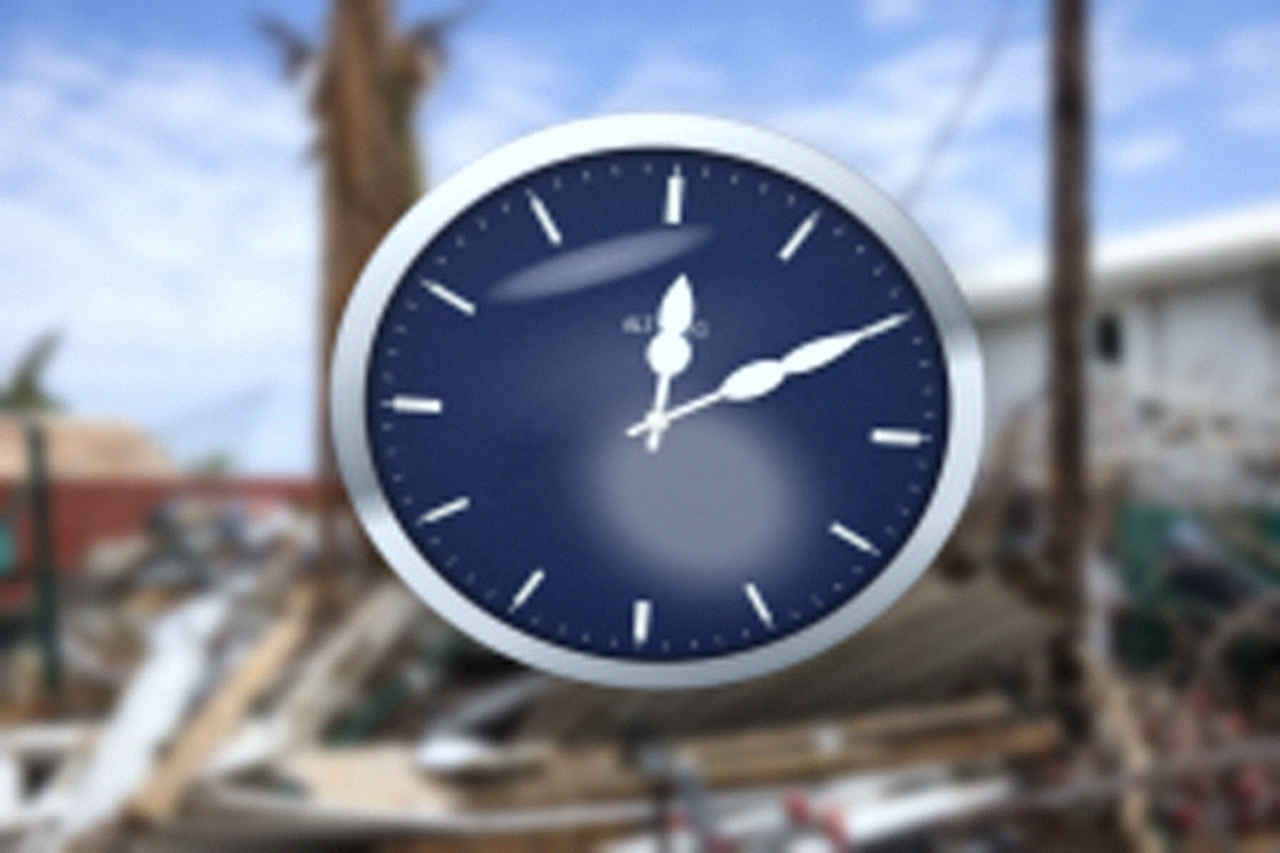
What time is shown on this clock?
12:10
